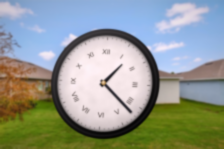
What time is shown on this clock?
1:22
